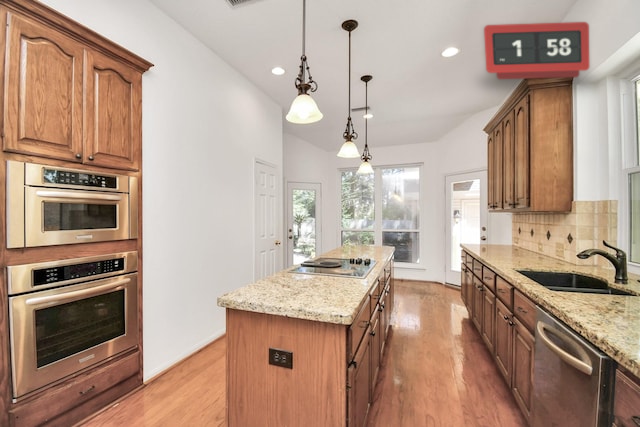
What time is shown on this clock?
1:58
